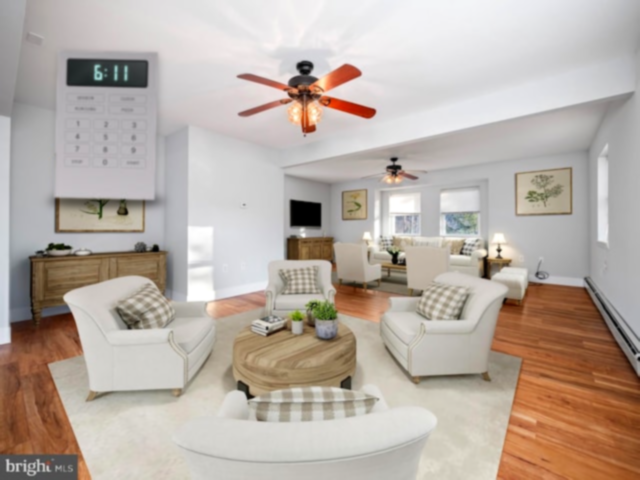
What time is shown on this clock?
6:11
